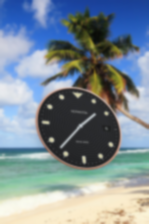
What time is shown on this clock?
1:37
